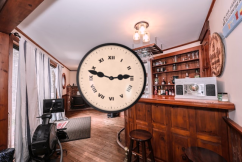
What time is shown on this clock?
2:48
